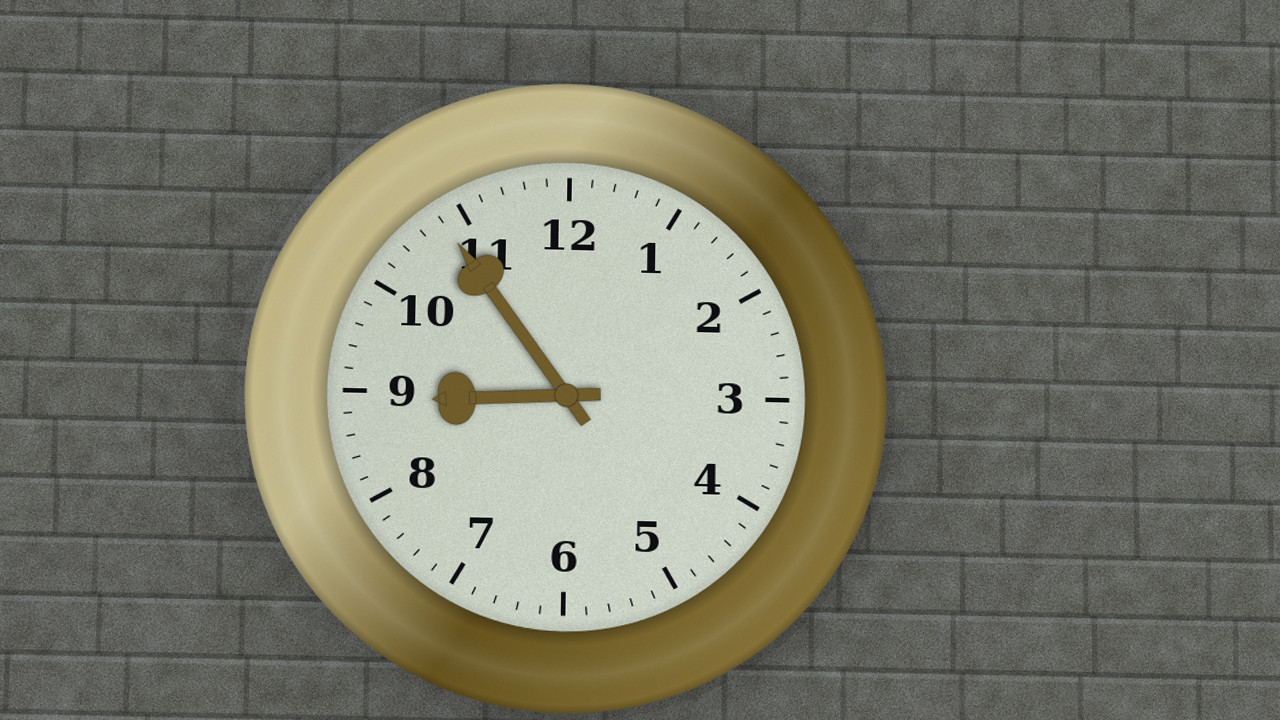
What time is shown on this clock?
8:54
